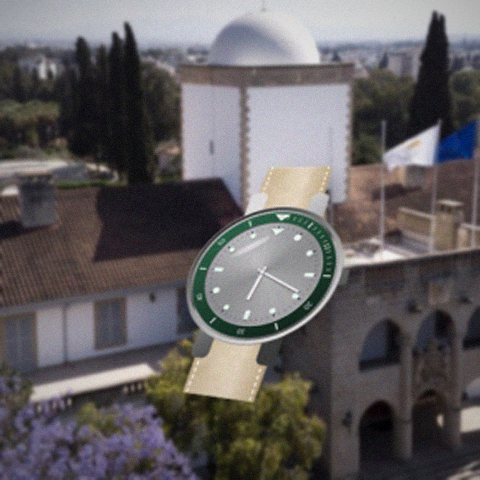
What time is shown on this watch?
6:19
